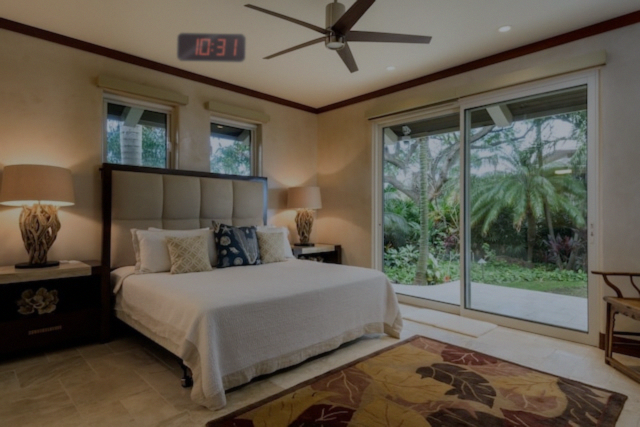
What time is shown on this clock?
10:31
